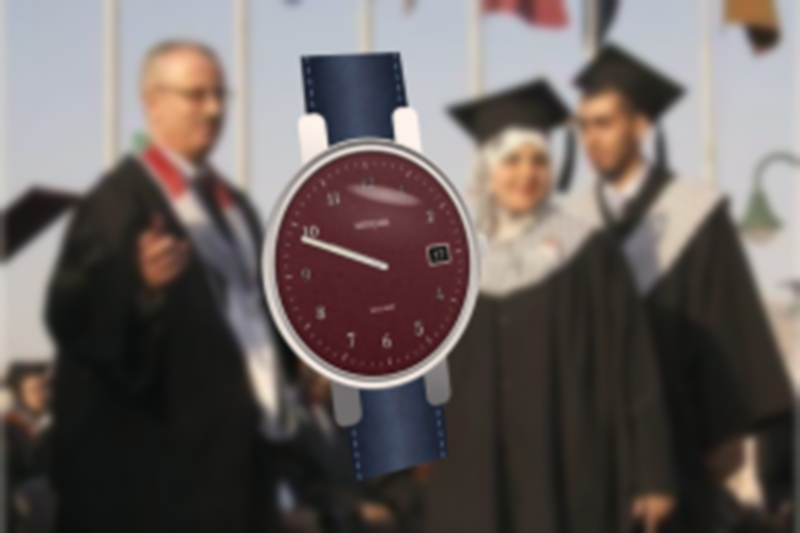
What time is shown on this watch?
9:49
